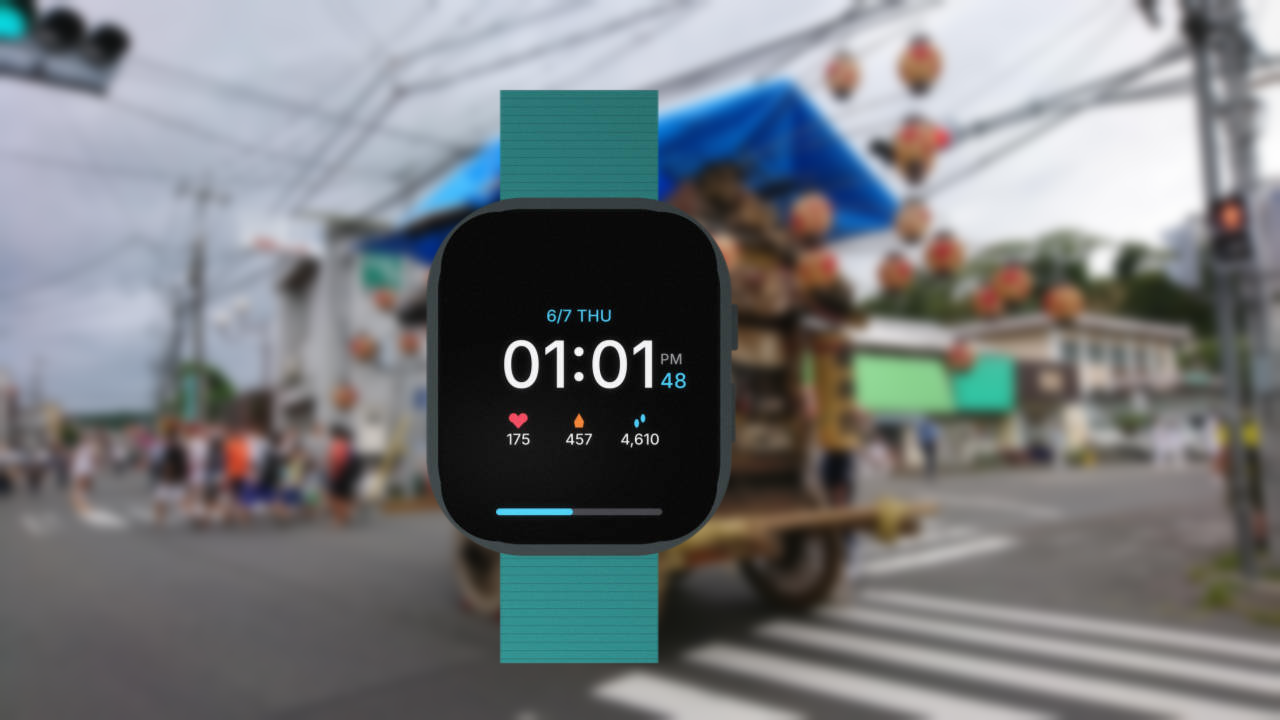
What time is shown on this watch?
1:01:48
